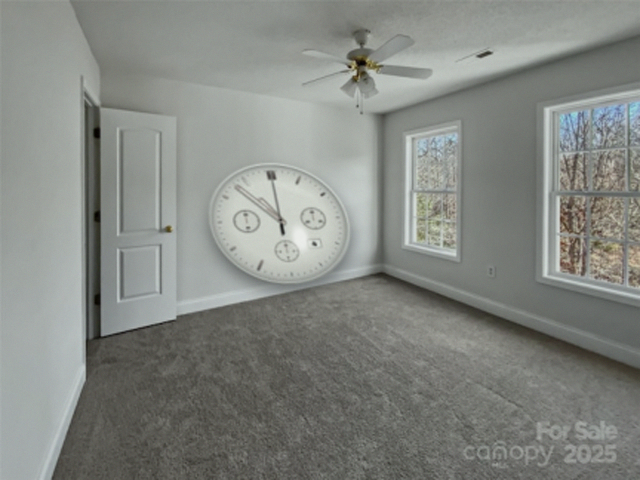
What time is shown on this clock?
10:53
